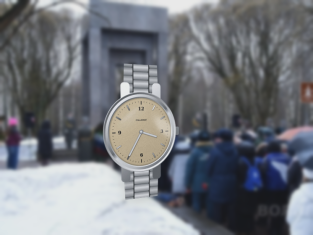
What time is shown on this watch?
3:35
